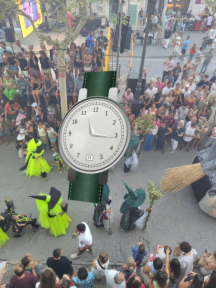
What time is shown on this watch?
11:16
